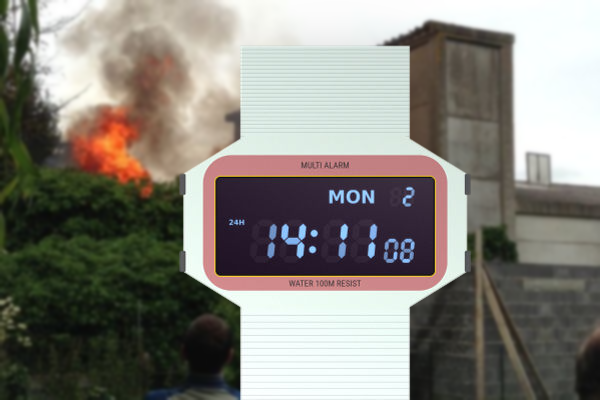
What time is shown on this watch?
14:11:08
